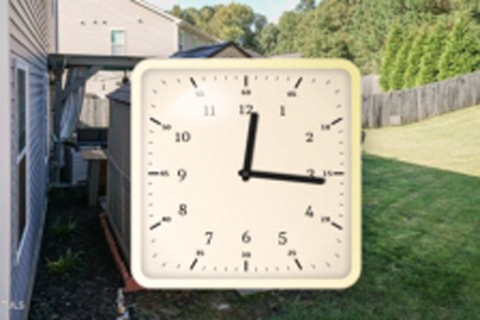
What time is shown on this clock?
12:16
